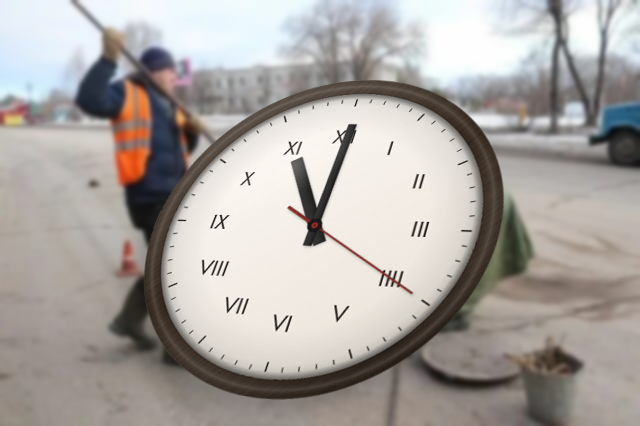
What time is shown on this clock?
11:00:20
